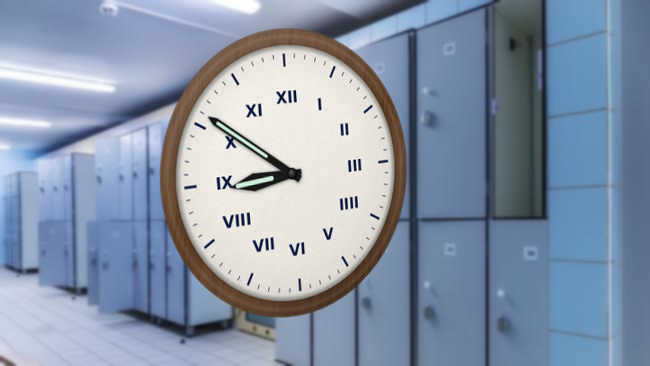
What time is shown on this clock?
8:51
